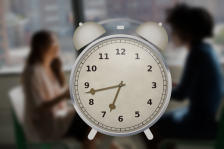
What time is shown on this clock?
6:43
